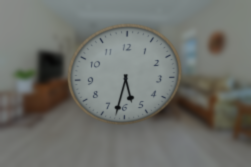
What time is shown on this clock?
5:32
